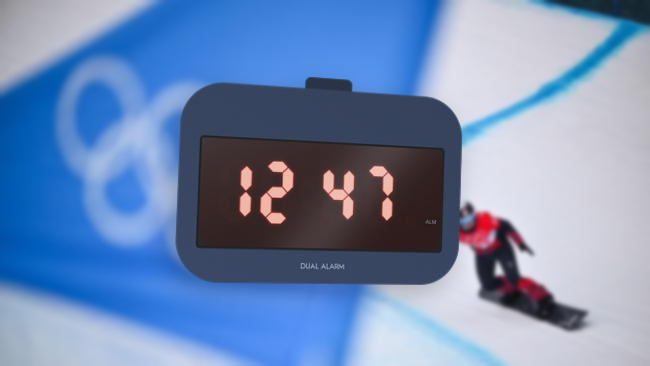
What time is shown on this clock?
12:47
